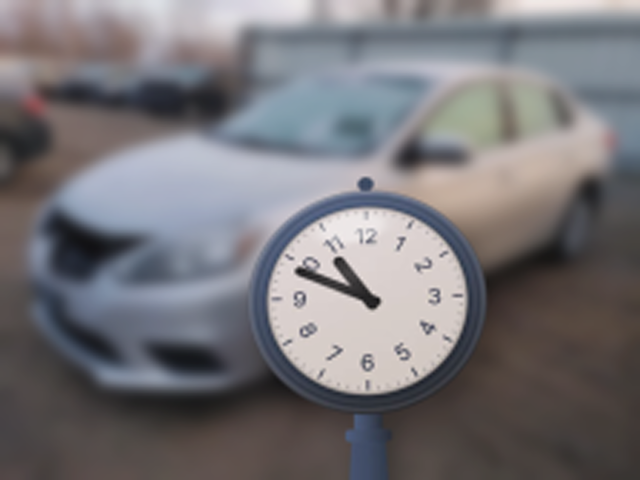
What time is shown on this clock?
10:49
